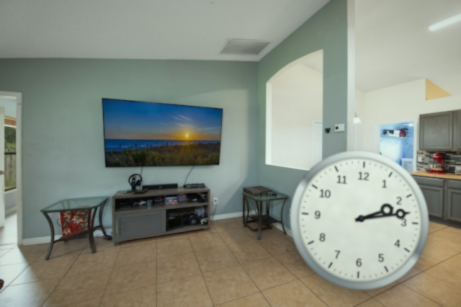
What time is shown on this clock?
2:13
